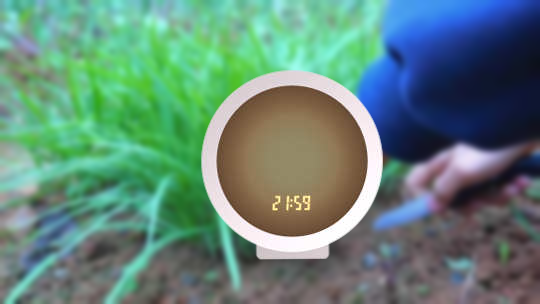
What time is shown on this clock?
21:59
